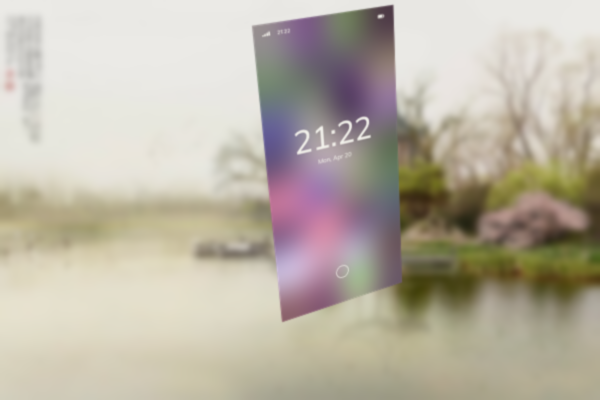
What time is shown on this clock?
21:22
